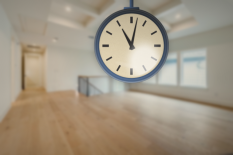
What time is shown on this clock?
11:02
